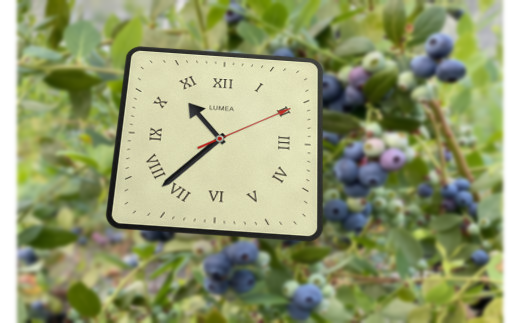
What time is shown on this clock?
10:37:10
